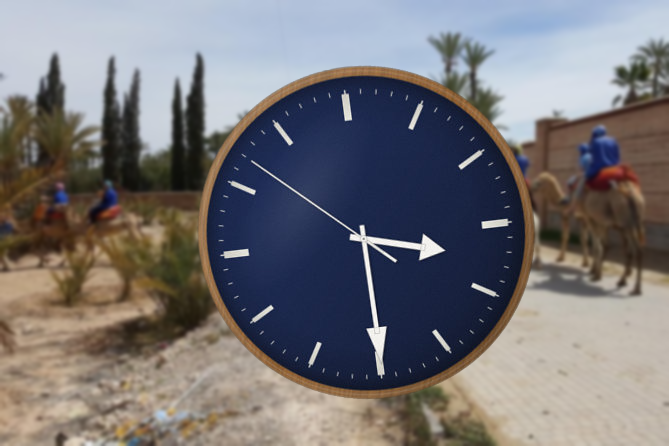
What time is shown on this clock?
3:29:52
